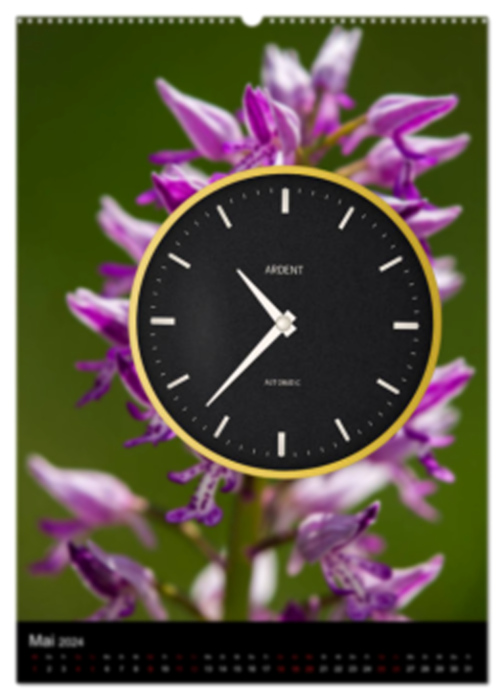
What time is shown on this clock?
10:37
